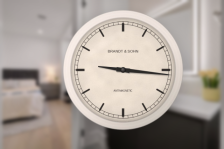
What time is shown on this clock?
9:16
